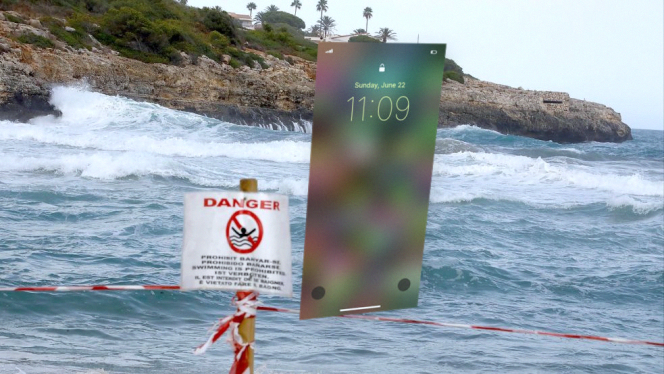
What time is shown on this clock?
11:09
